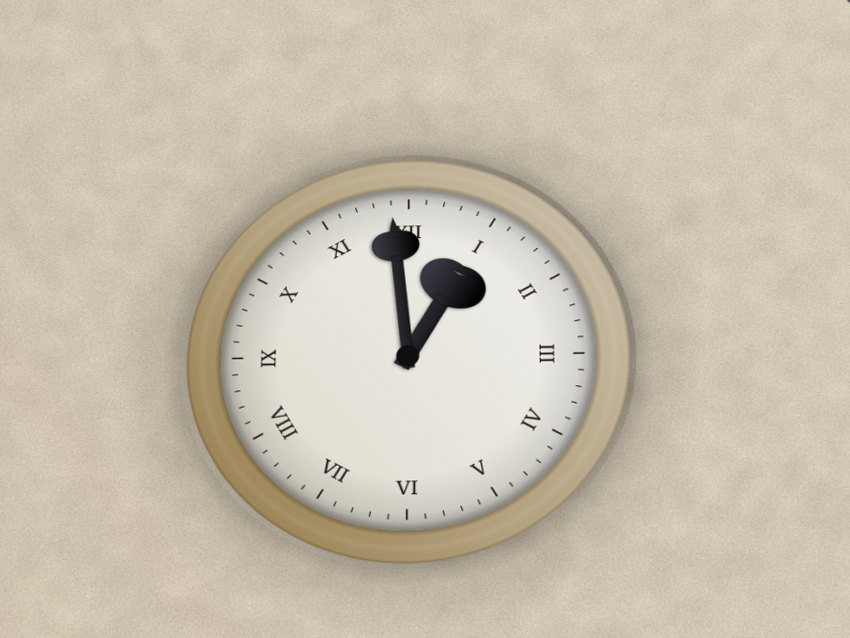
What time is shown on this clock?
12:59
